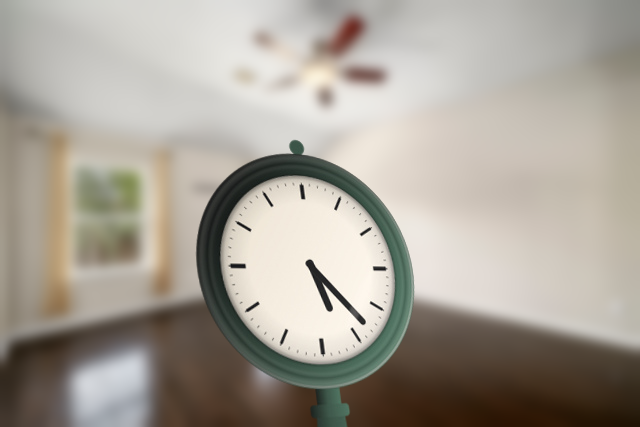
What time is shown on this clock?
5:23
